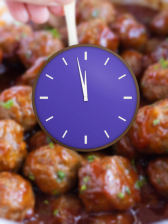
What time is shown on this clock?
11:58
